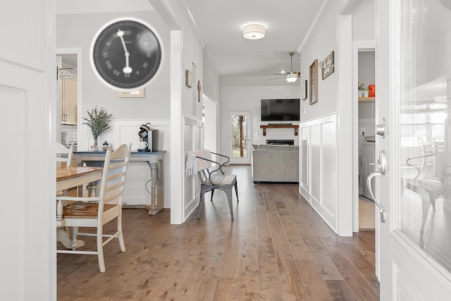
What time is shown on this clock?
5:57
